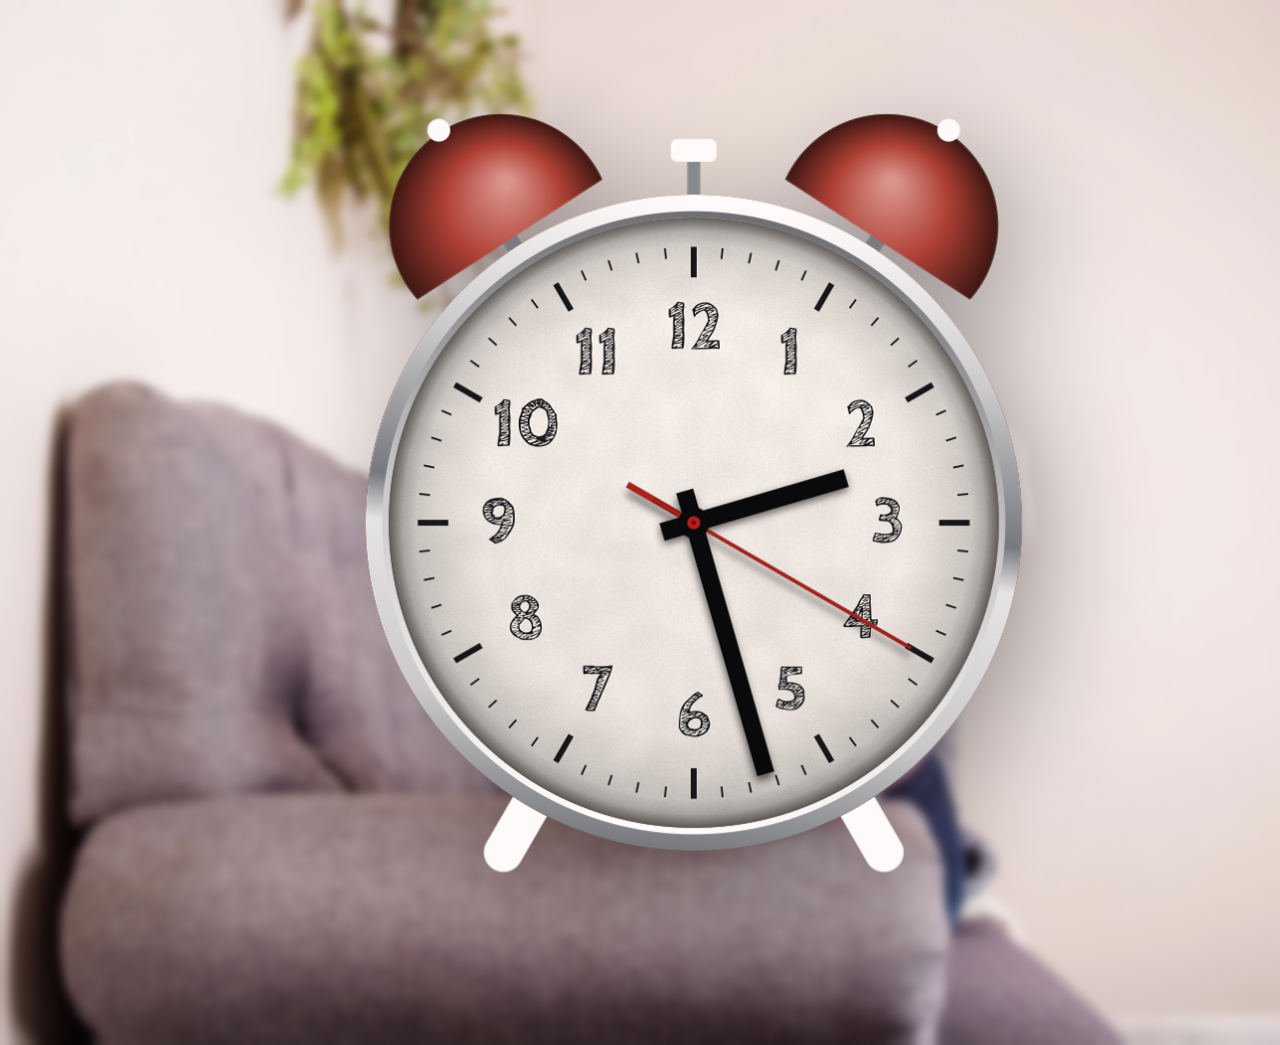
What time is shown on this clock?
2:27:20
